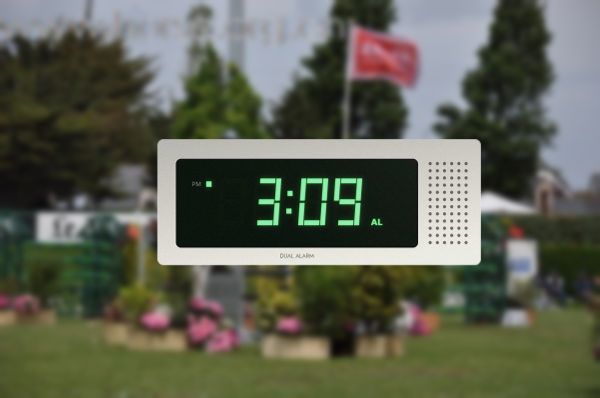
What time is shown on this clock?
3:09
